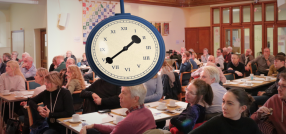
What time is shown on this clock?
1:39
